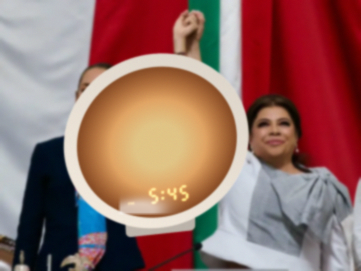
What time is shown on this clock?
5:45
